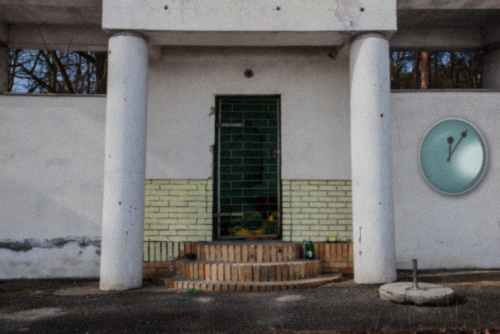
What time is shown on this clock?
12:06
